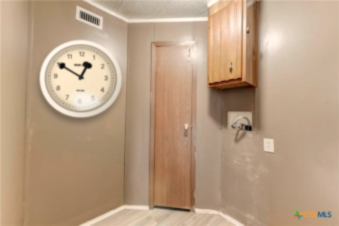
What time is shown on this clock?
12:50
